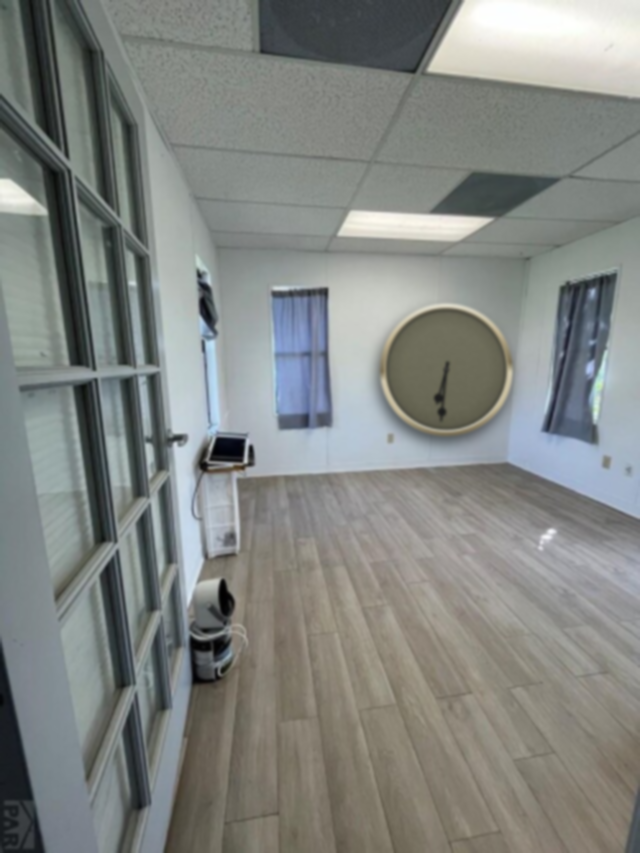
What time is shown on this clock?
6:31
